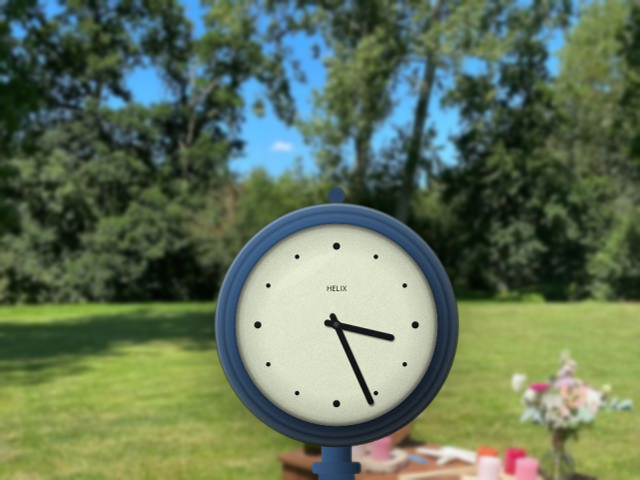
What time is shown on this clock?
3:26
